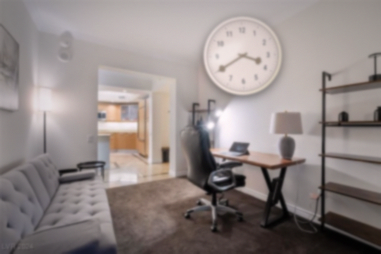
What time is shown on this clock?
3:40
